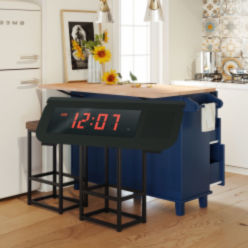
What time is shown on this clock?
12:07
